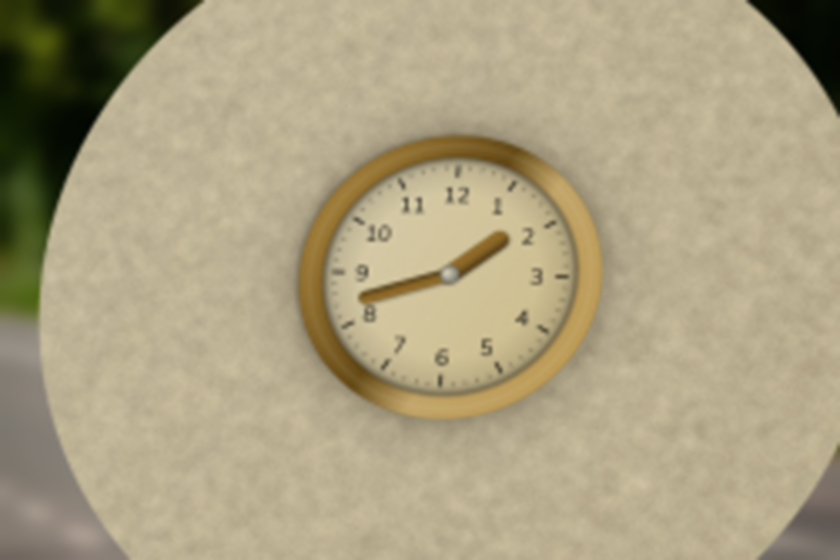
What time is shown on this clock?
1:42
